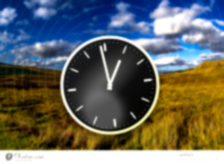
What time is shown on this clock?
12:59
